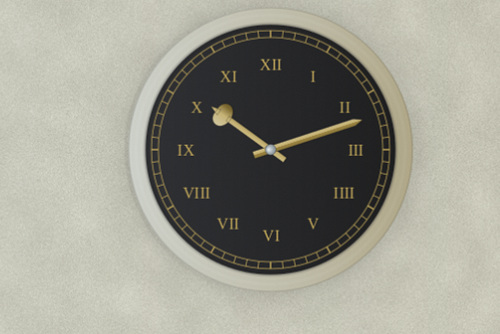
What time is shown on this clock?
10:12
